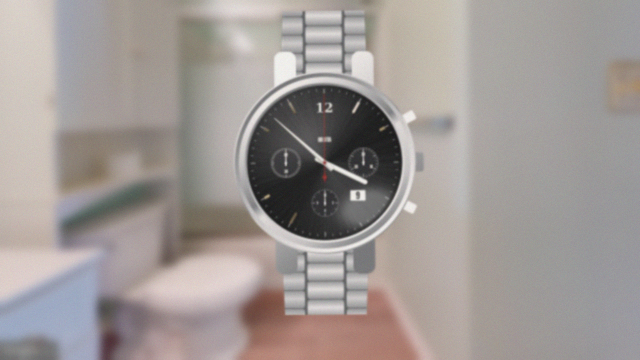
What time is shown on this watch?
3:52
